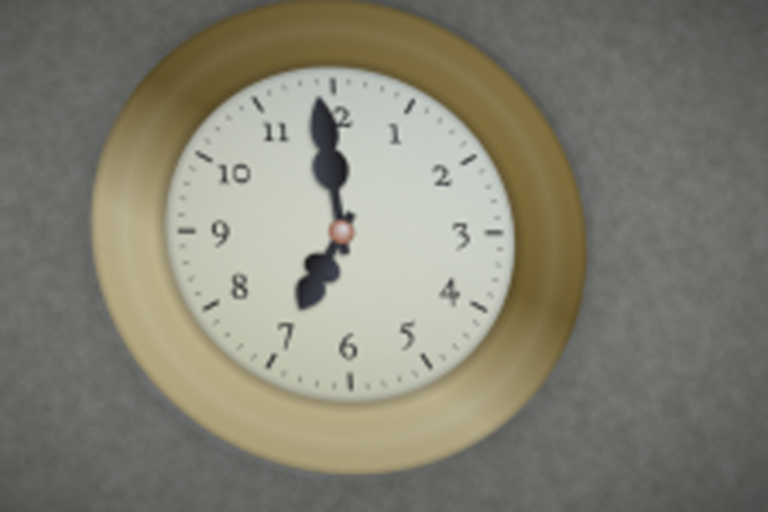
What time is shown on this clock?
6:59
